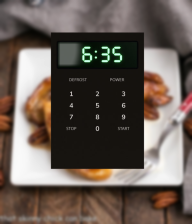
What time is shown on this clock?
6:35
